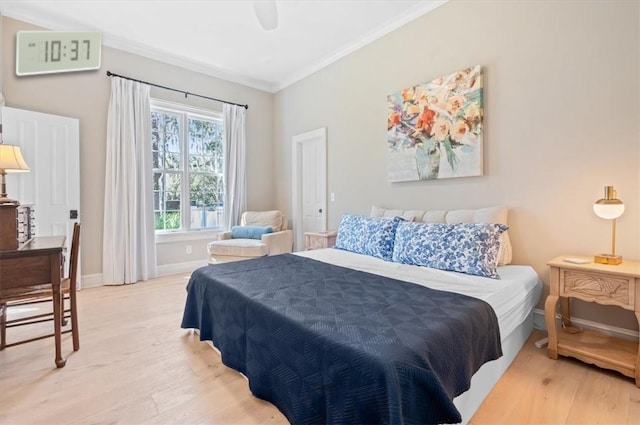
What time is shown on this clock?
10:37
